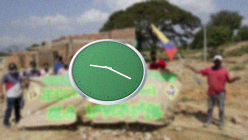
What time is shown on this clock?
9:20
